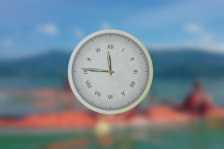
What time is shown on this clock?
11:46
